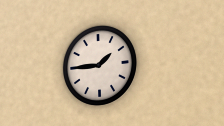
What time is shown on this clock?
1:45
